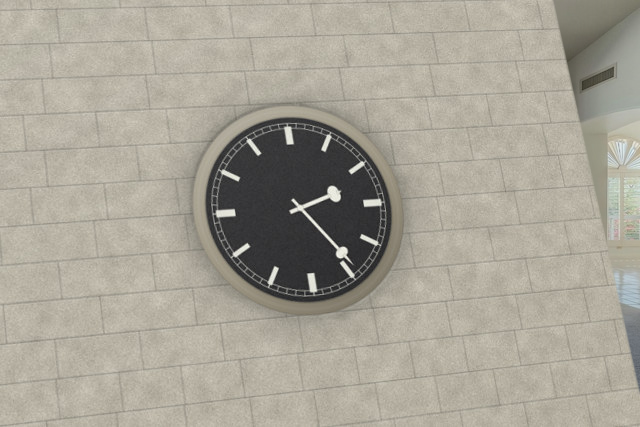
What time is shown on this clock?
2:24
